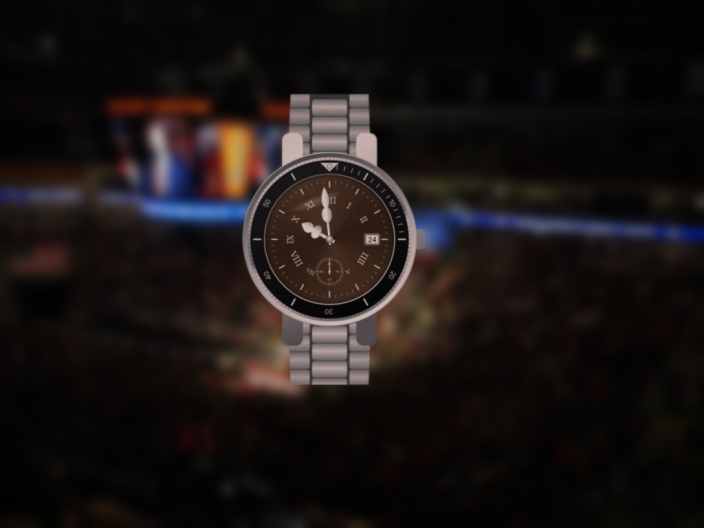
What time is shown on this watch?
9:59
